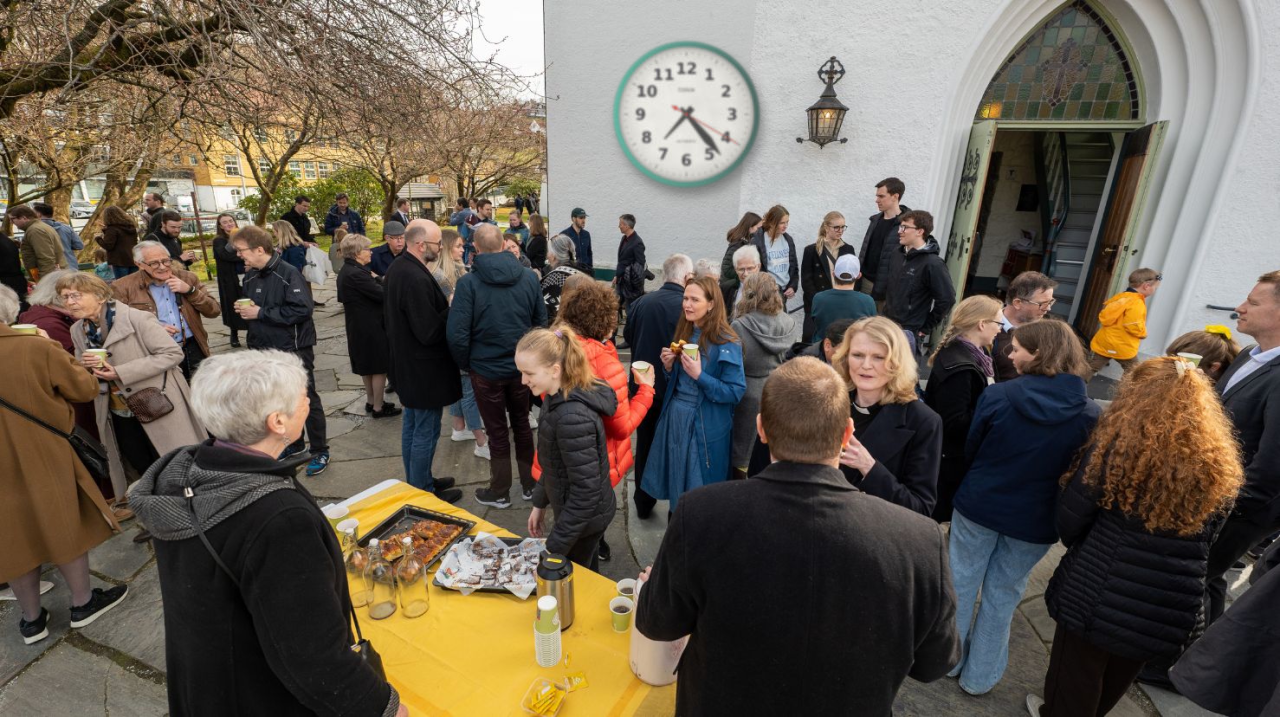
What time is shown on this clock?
7:23:20
